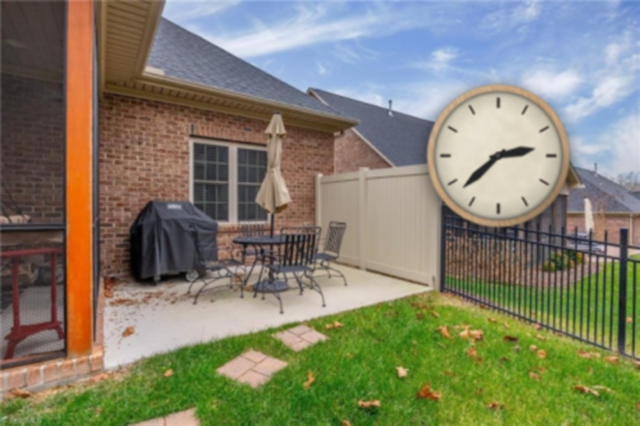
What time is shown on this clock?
2:38
